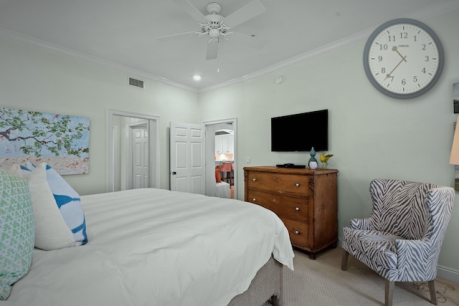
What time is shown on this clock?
10:37
